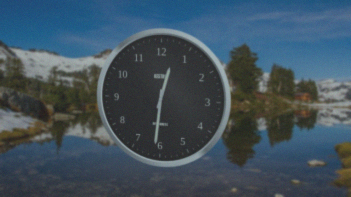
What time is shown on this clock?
12:31
